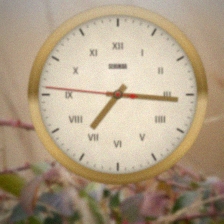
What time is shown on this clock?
7:15:46
